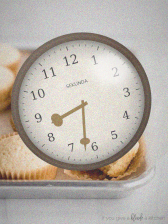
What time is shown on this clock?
8:32
